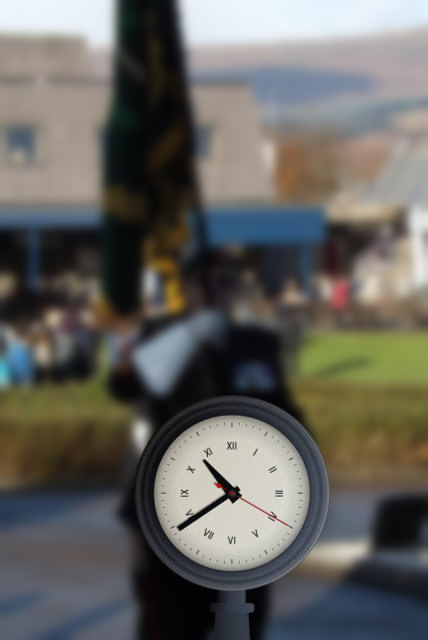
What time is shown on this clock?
10:39:20
